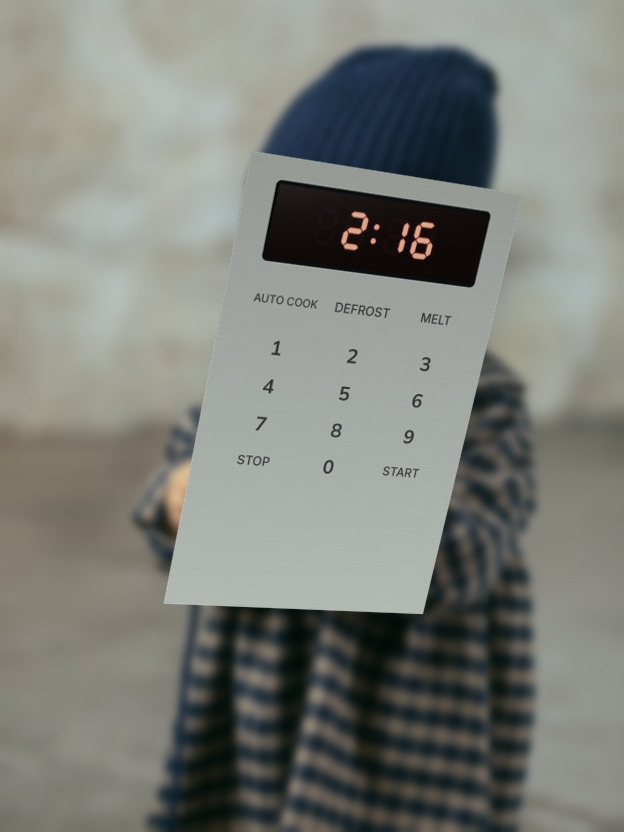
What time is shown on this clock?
2:16
